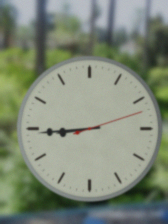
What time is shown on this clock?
8:44:12
